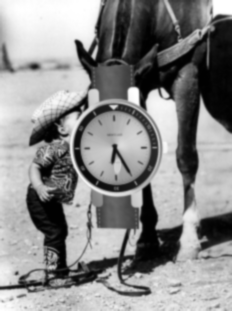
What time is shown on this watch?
6:25
